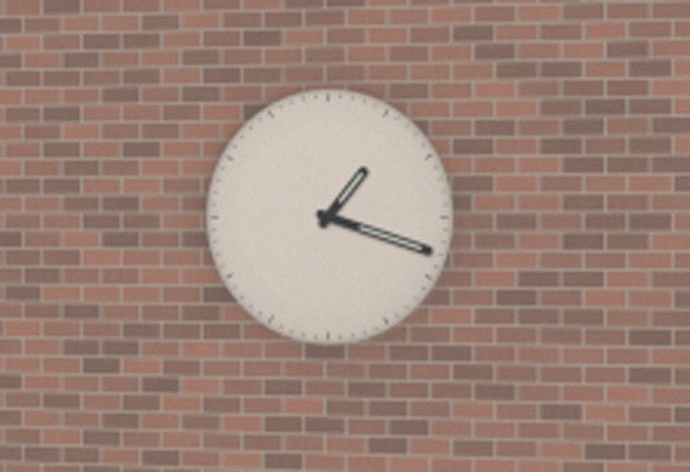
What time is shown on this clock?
1:18
